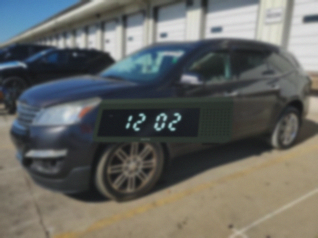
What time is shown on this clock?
12:02
